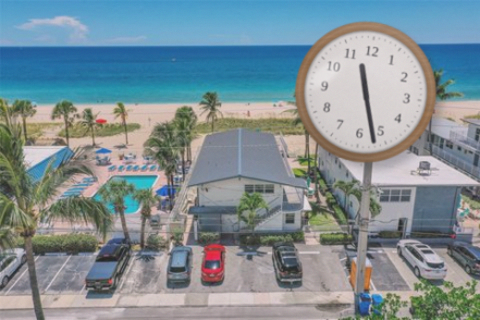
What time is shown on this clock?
11:27
